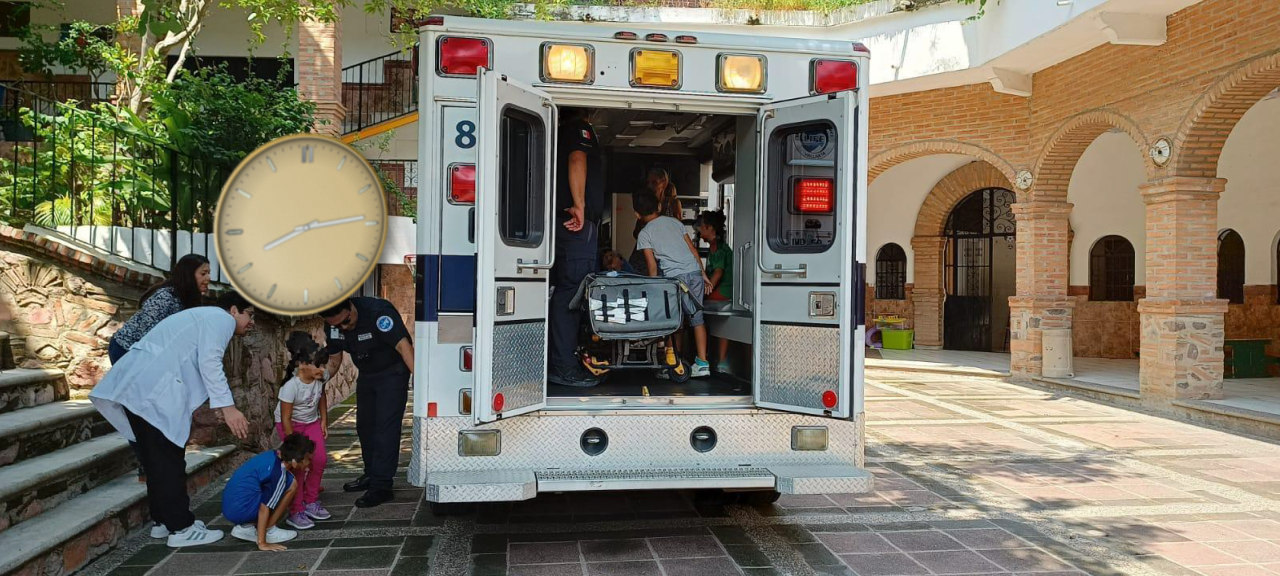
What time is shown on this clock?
8:14
